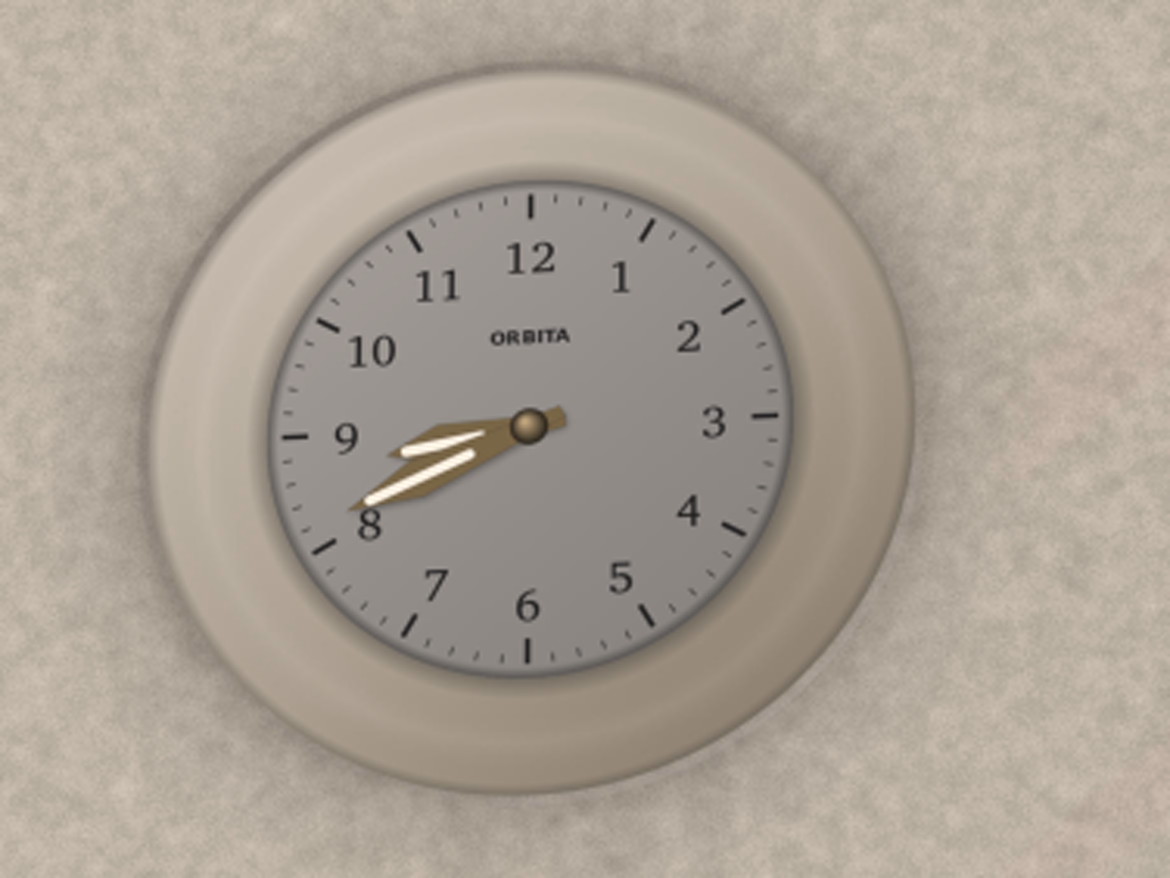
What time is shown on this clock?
8:41
